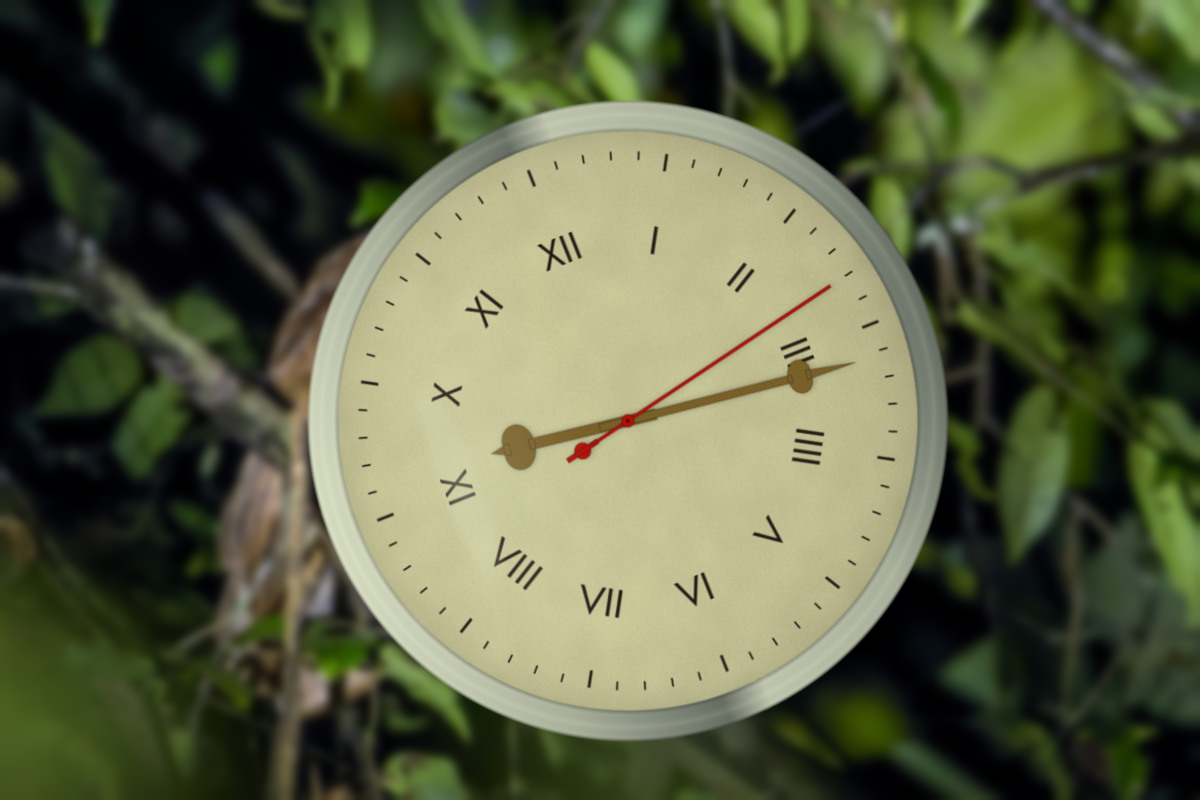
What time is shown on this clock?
9:16:13
